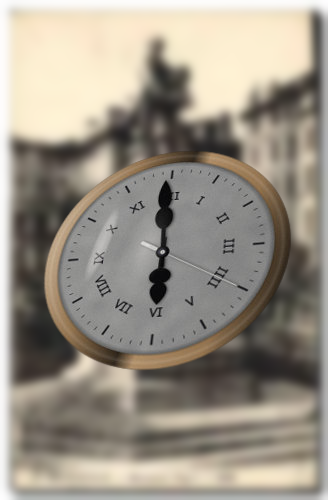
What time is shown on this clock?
5:59:20
